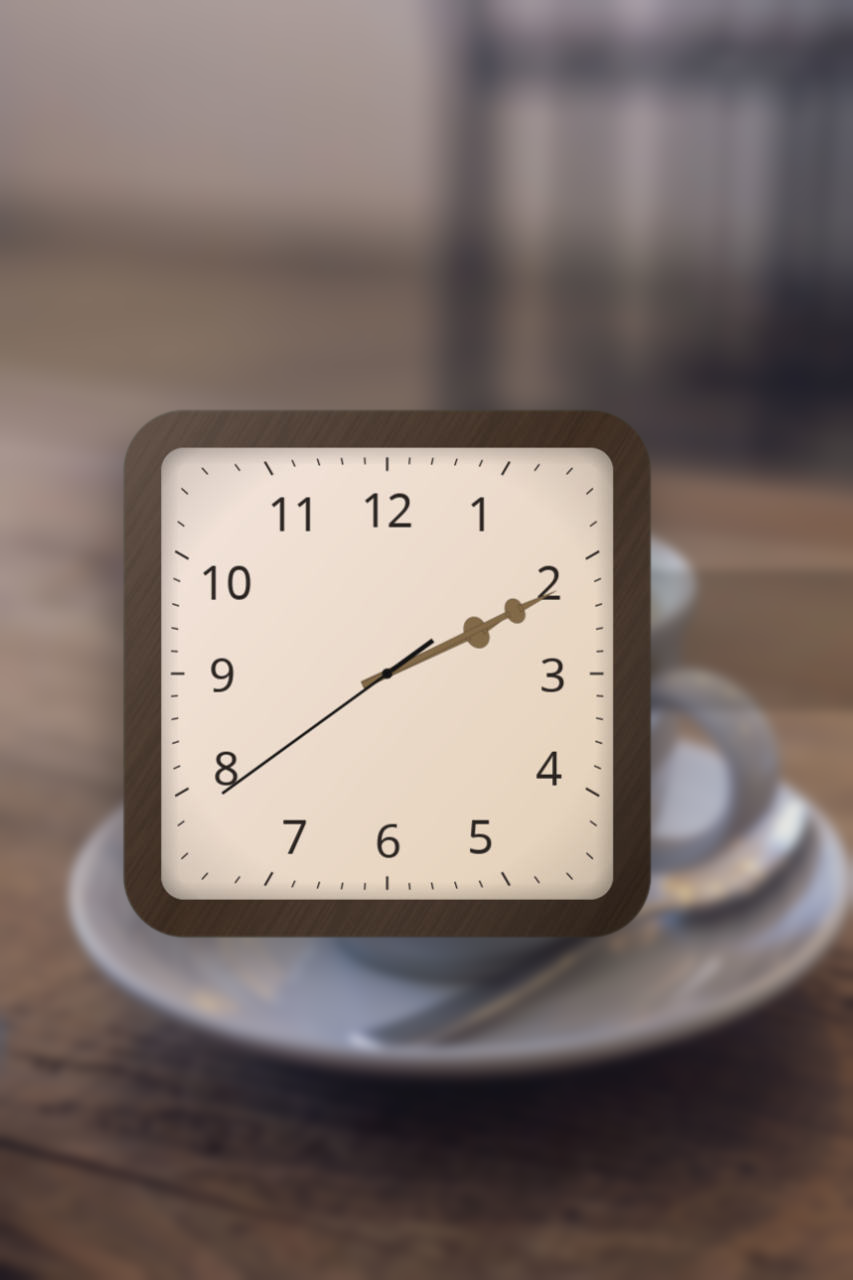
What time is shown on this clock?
2:10:39
